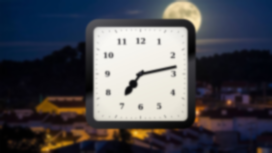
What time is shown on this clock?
7:13
